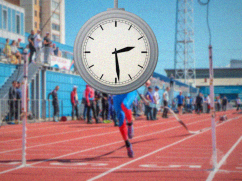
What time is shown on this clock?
2:29
